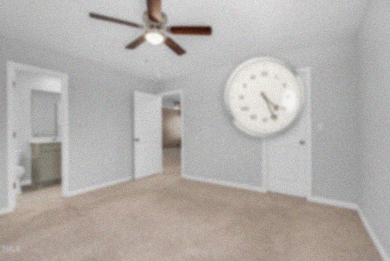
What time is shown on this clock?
4:26
